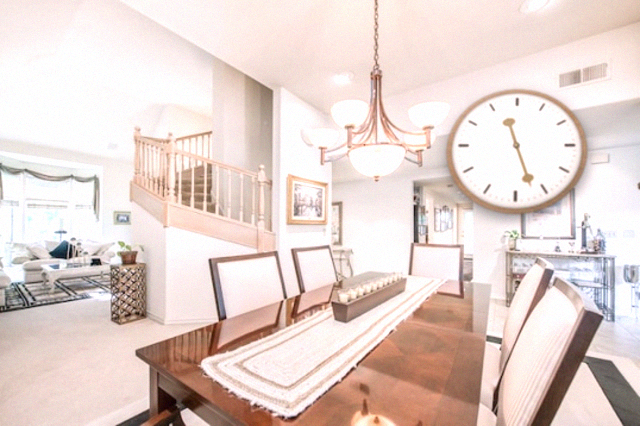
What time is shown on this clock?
11:27
